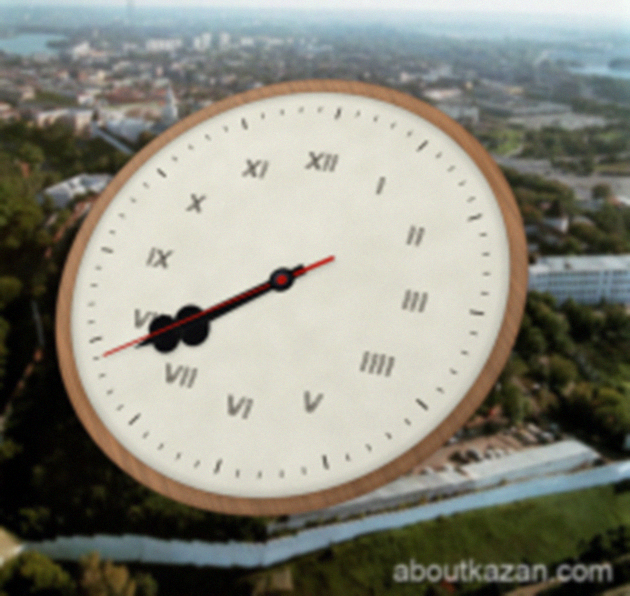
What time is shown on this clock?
7:38:39
